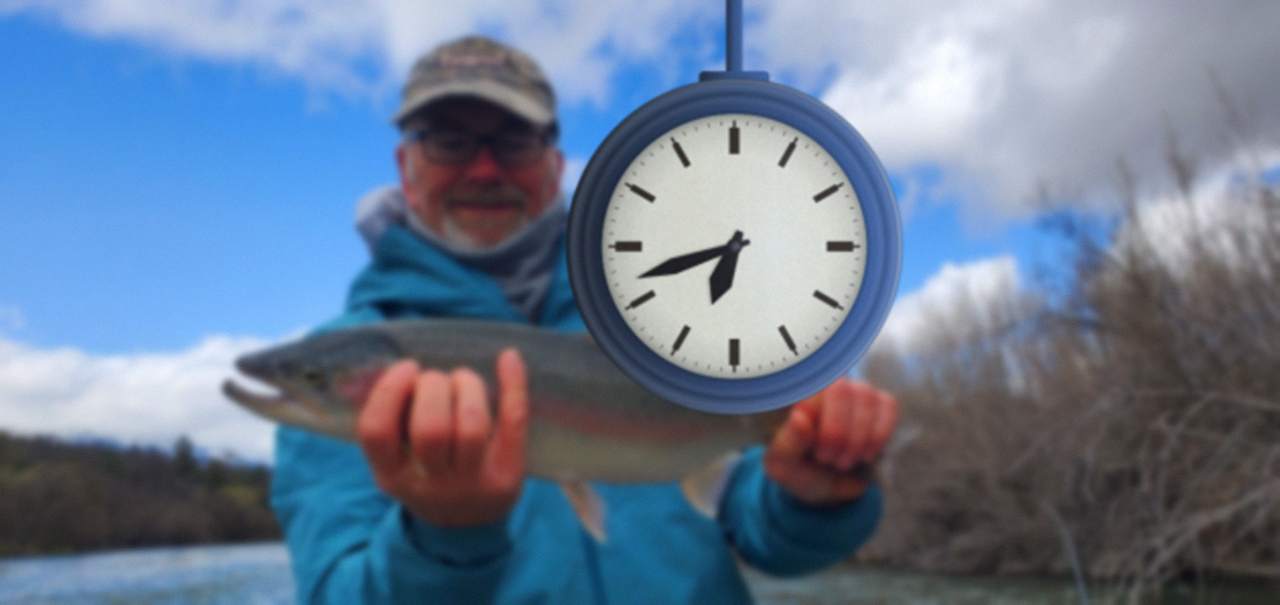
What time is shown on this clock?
6:42
